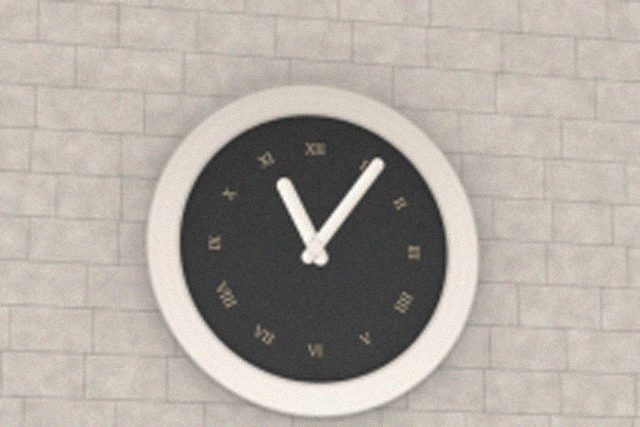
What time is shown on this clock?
11:06
